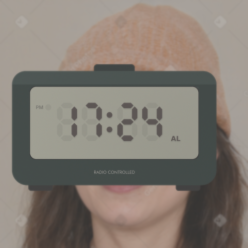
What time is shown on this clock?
17:24
